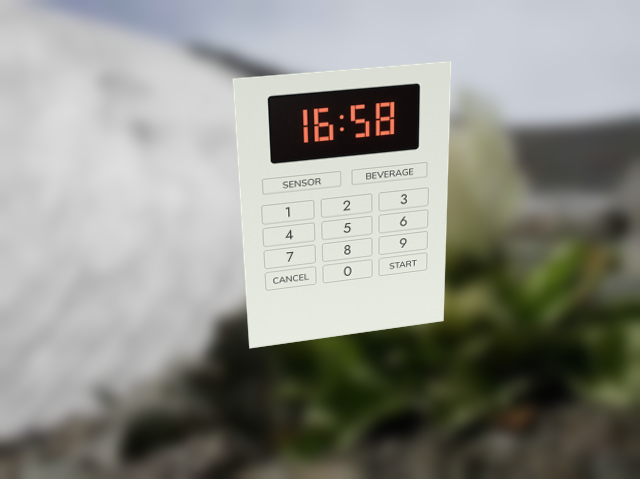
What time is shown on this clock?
16:58
